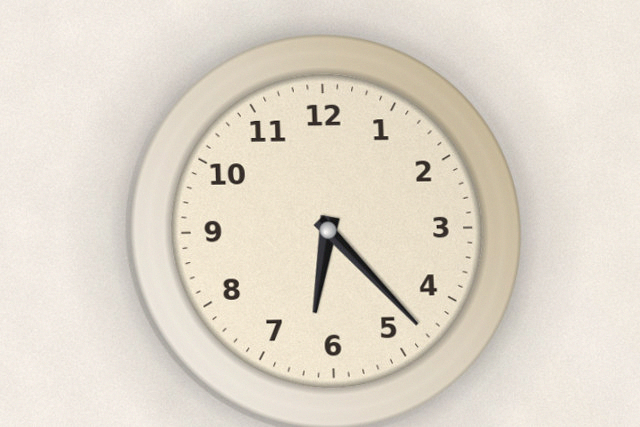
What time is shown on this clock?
6:23
